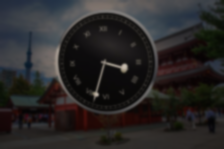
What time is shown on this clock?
3:33
